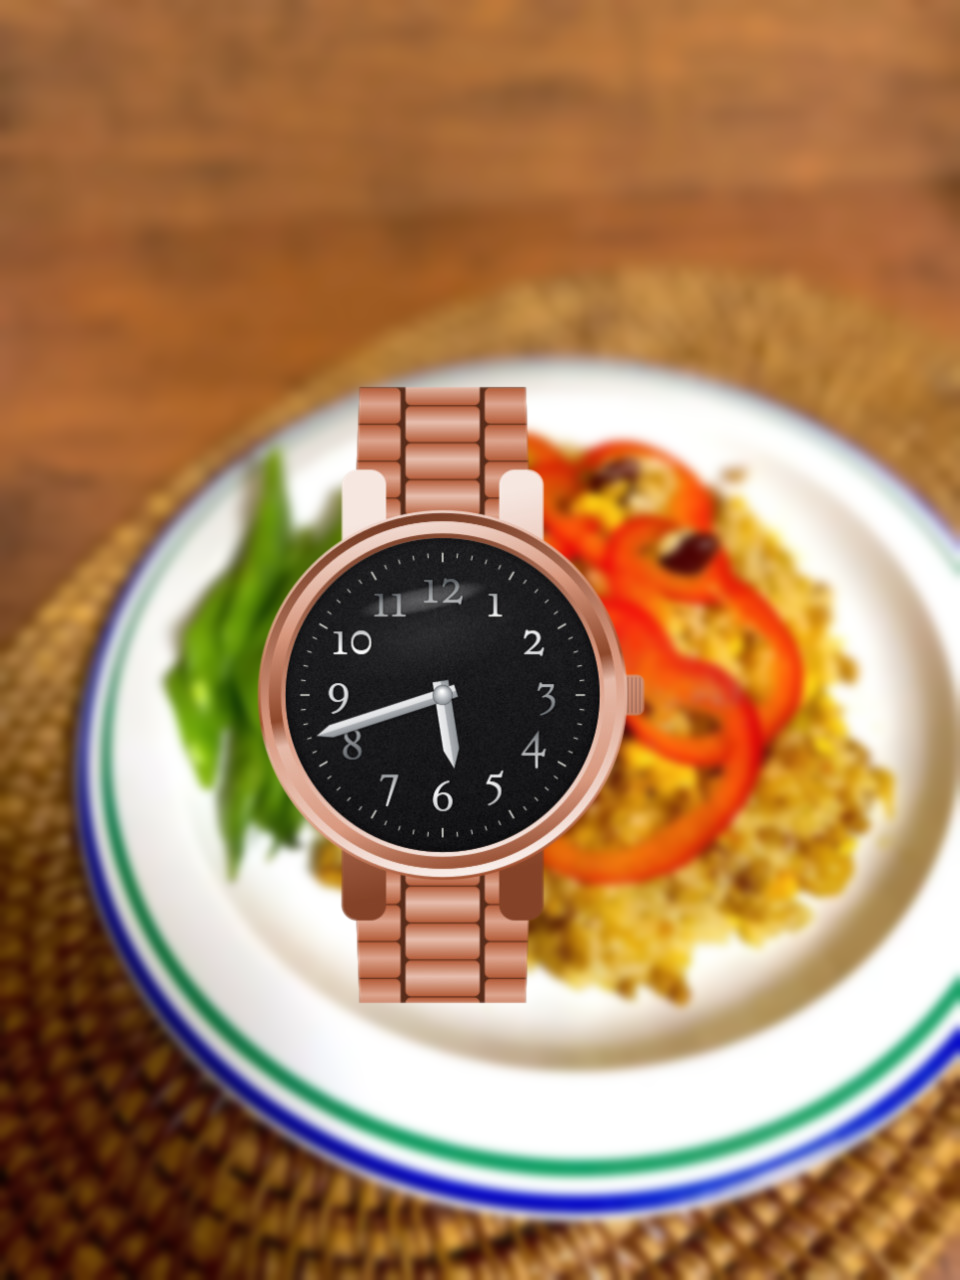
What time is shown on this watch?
5:42
